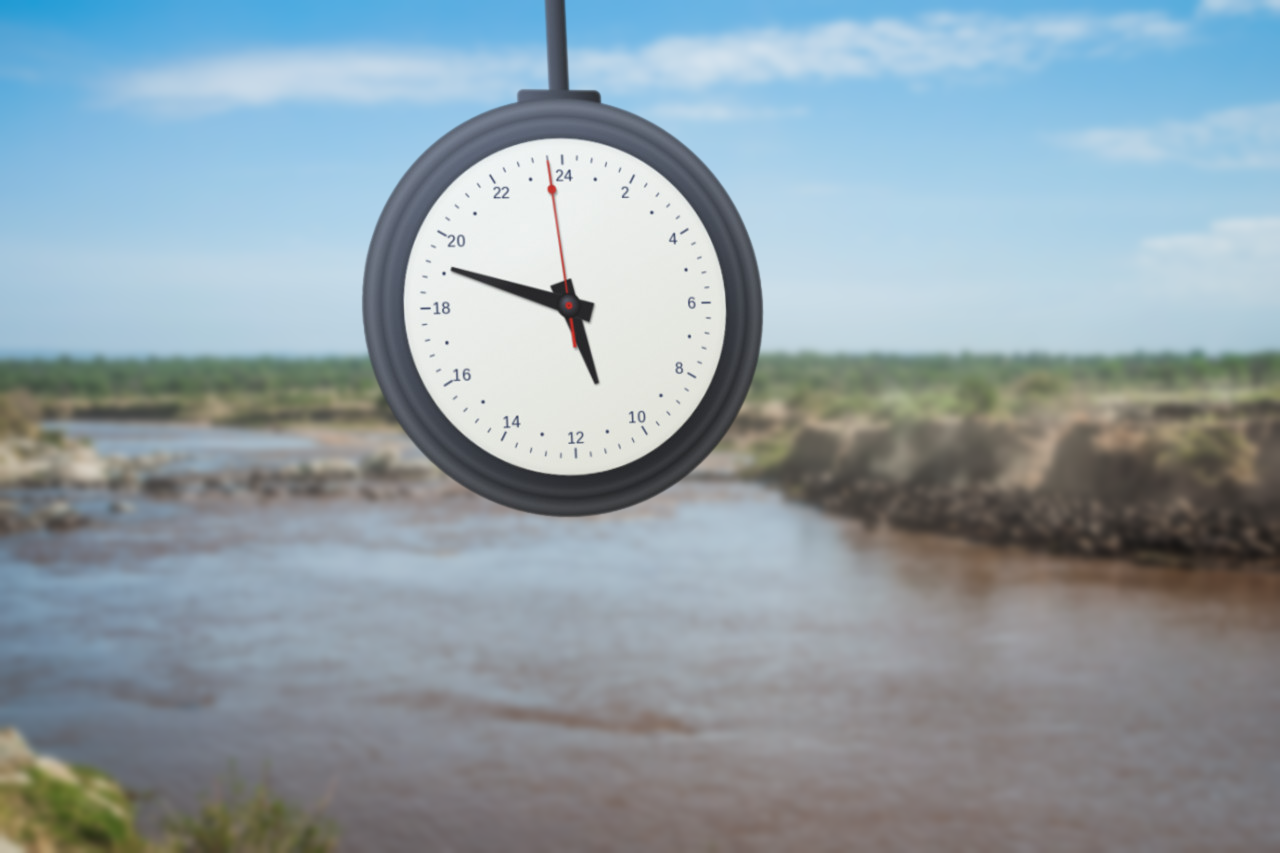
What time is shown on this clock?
10:47:59
